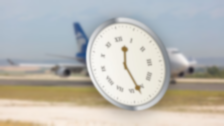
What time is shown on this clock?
12:27
